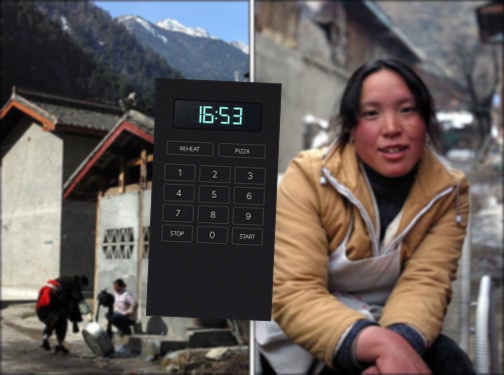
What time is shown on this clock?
16:53
